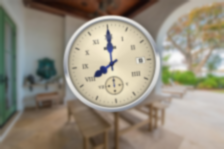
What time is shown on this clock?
8:00
